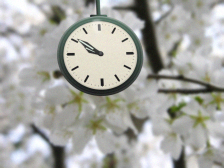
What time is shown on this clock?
9:51
